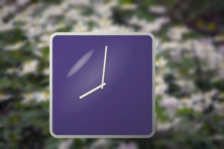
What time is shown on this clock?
8:01
